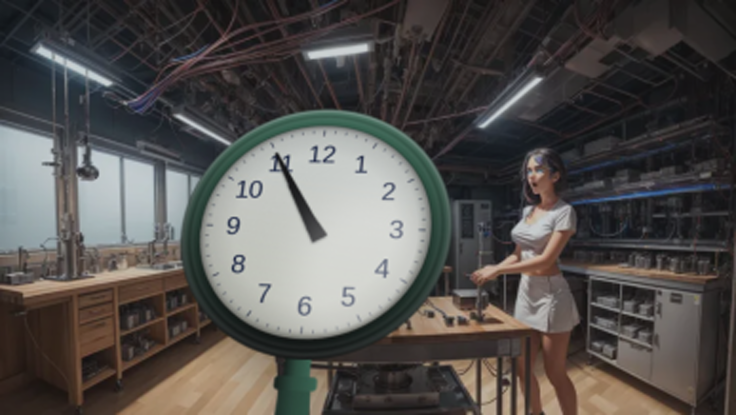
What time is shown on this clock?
10:55
